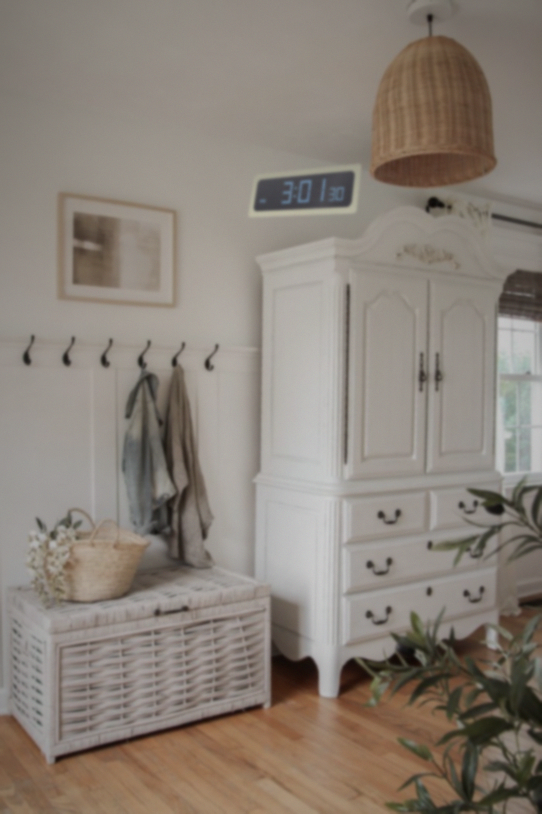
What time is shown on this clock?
3:01
